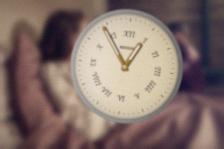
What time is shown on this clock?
12:54
